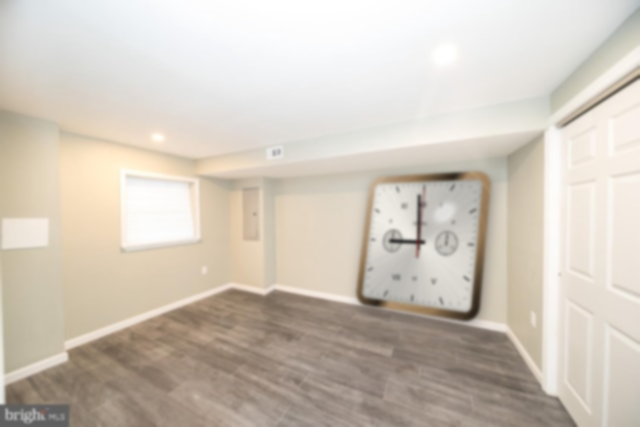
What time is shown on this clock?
8:59
